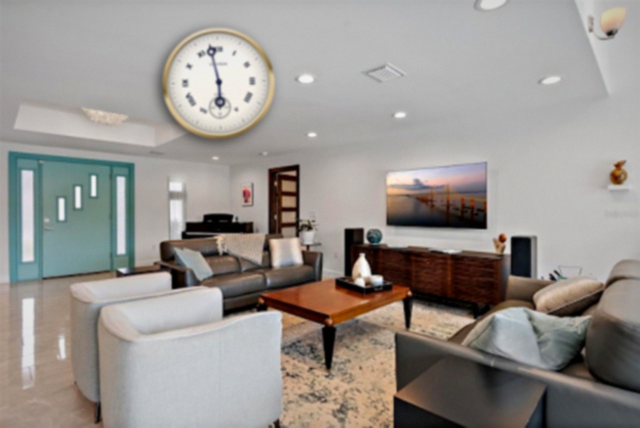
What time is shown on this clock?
5:58
